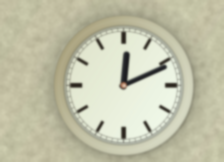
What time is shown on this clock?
12:11
